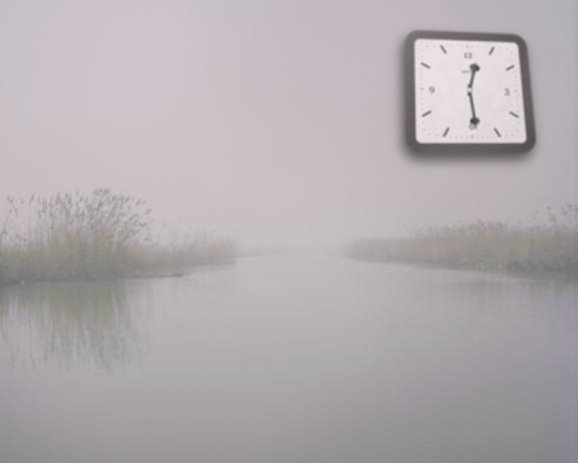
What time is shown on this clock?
12:29
